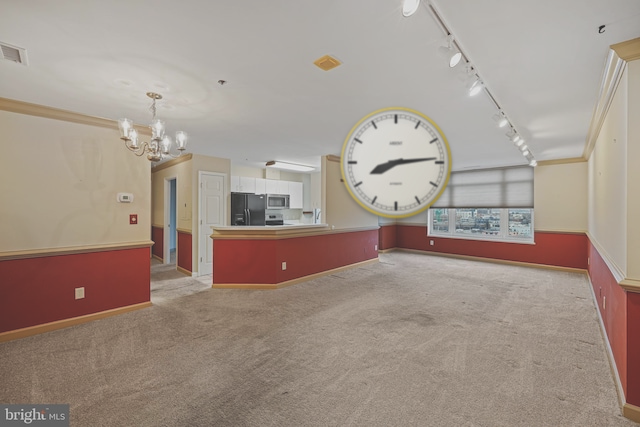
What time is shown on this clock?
8:14
